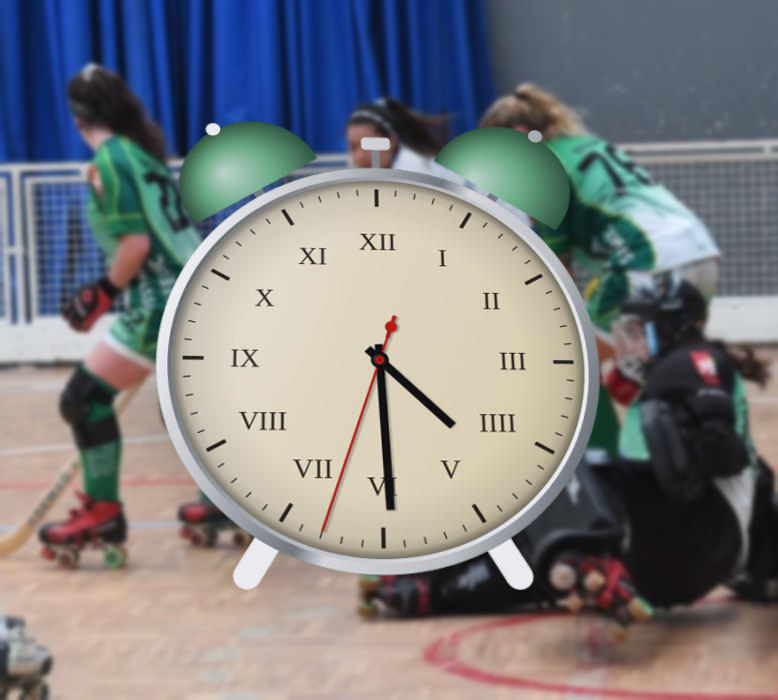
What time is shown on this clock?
4:29:33
